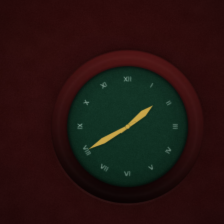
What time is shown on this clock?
1:40
